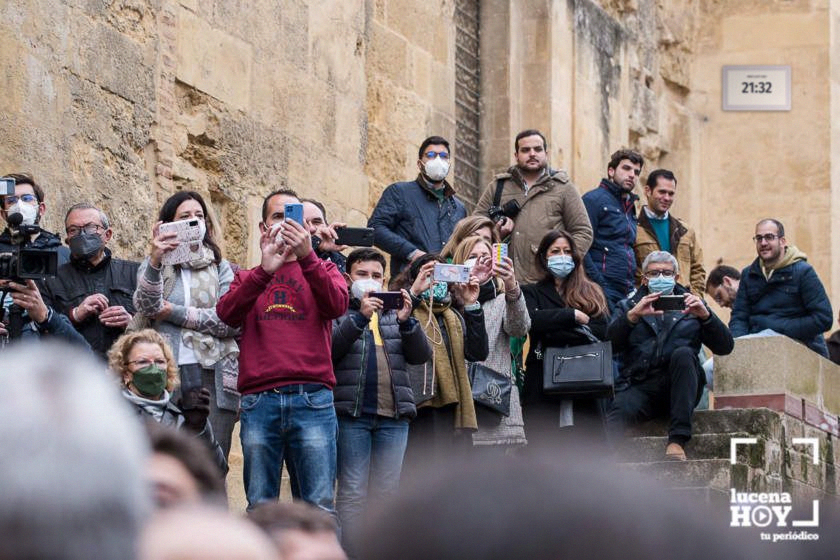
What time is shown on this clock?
21:32
